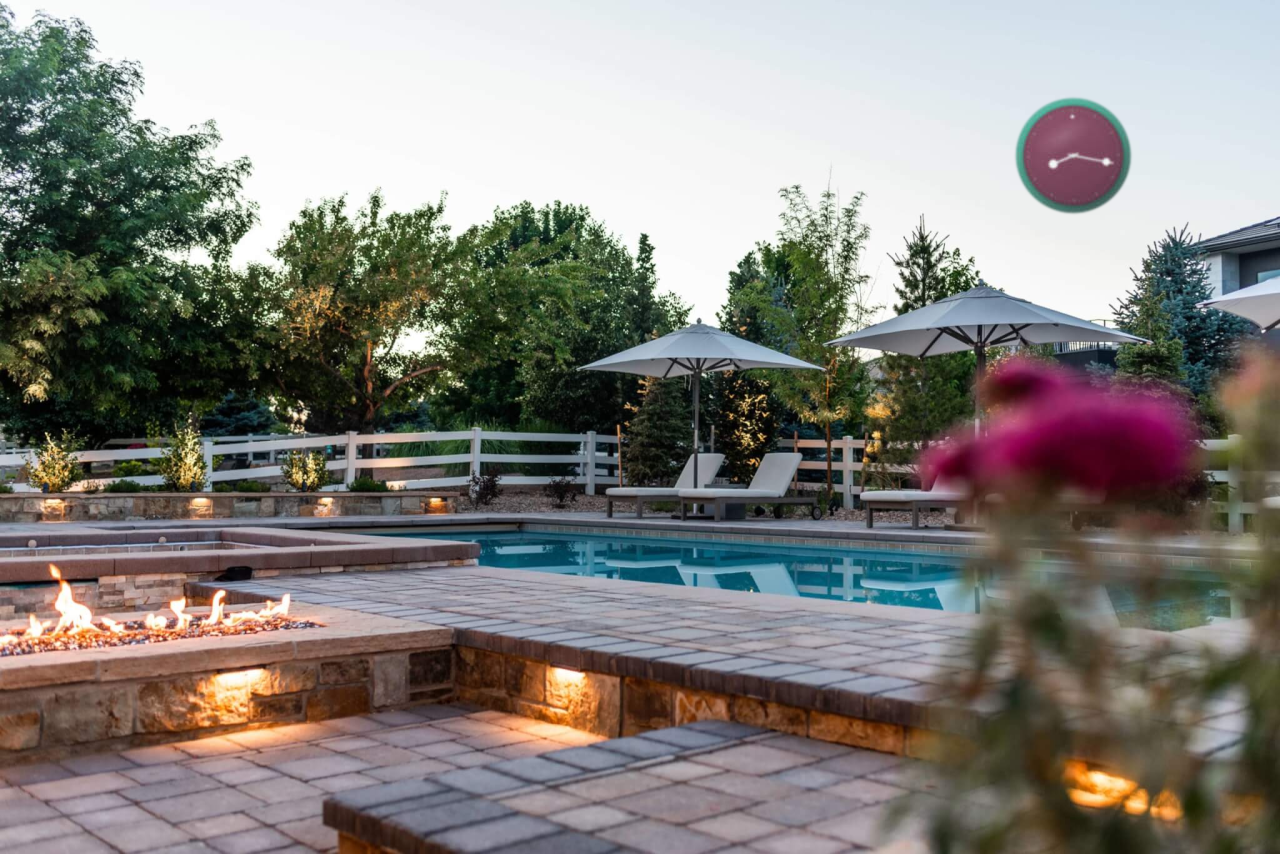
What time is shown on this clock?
8:17
